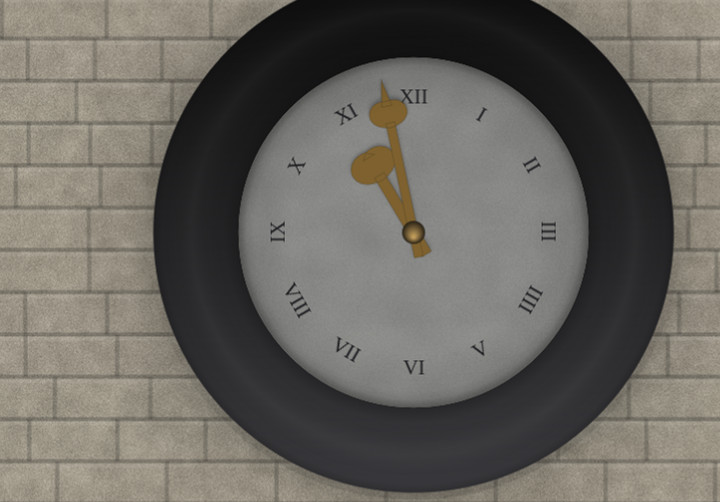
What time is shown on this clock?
10:58
